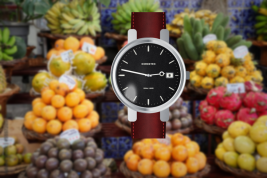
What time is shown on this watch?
2:47
